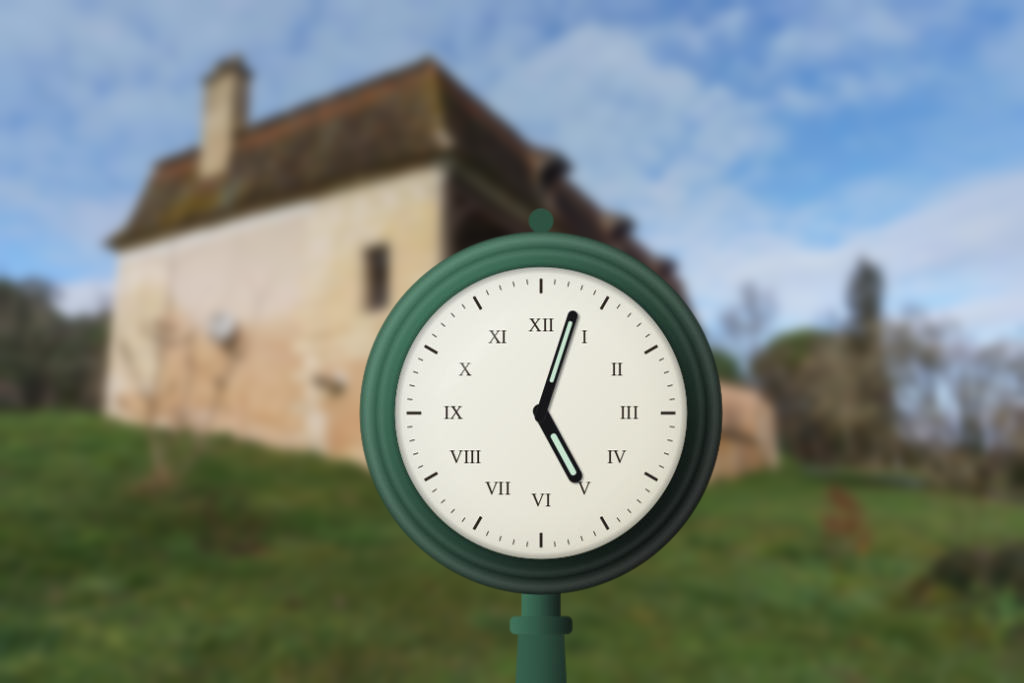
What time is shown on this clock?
5:03
